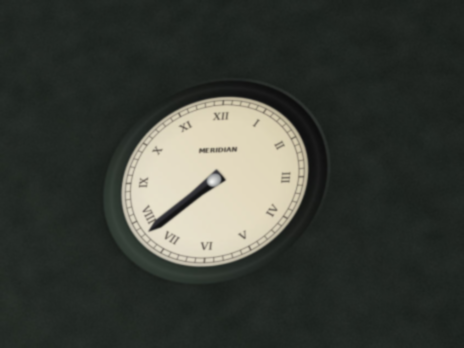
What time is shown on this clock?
7:38
